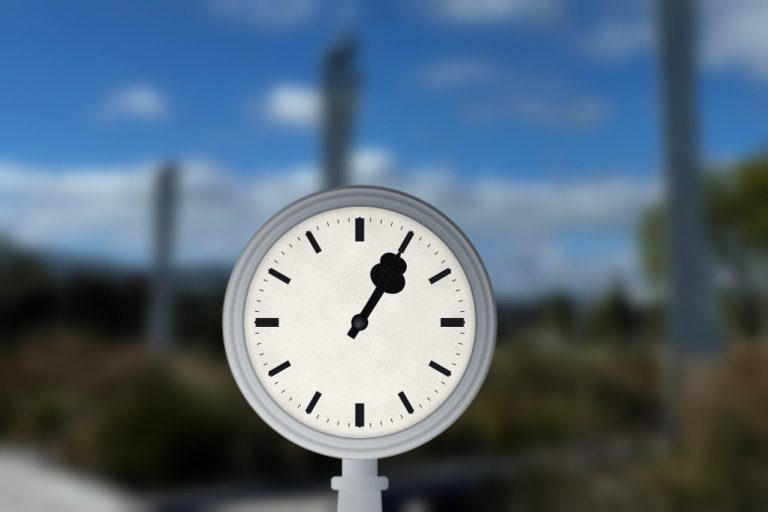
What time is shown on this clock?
1:05
